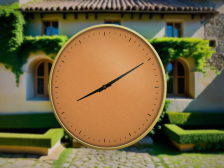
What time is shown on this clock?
8:10
